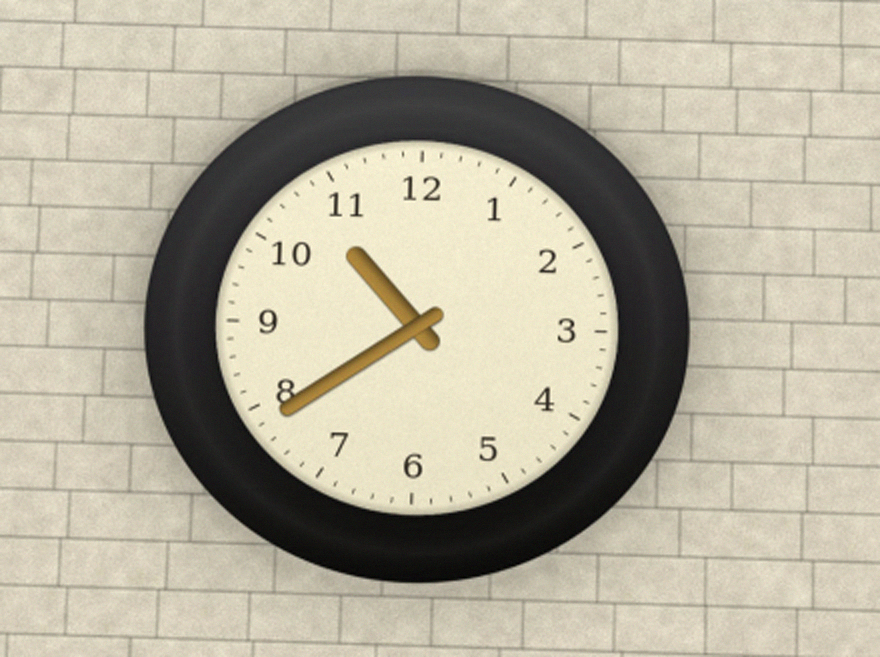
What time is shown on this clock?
10:39
